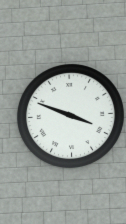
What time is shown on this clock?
3:49
